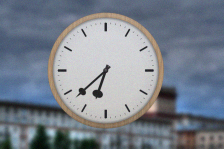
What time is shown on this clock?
6:38
